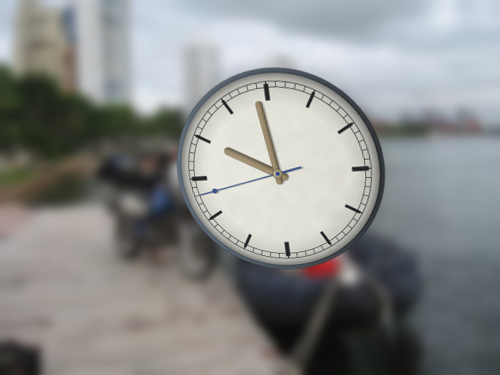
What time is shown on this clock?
9:58:43
